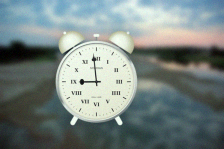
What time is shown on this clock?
8:59
